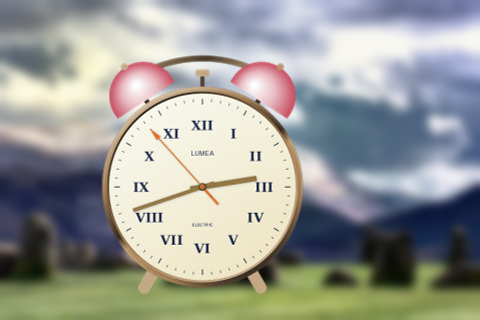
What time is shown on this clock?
2:41:53
